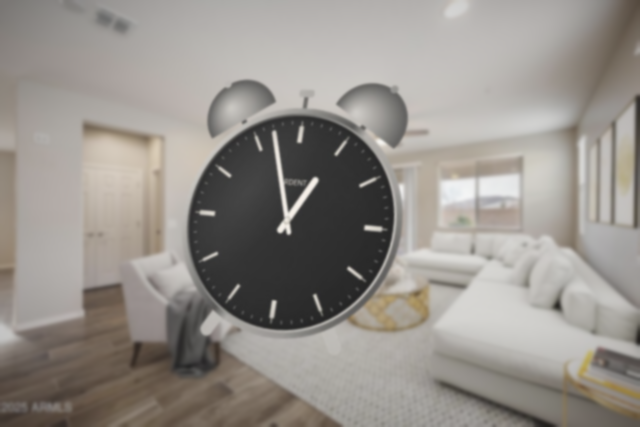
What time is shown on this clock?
12:57
